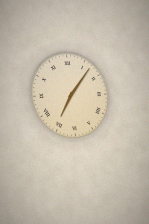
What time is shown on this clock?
7:07
